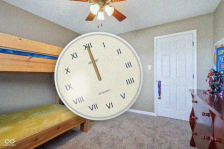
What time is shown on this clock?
12:00
